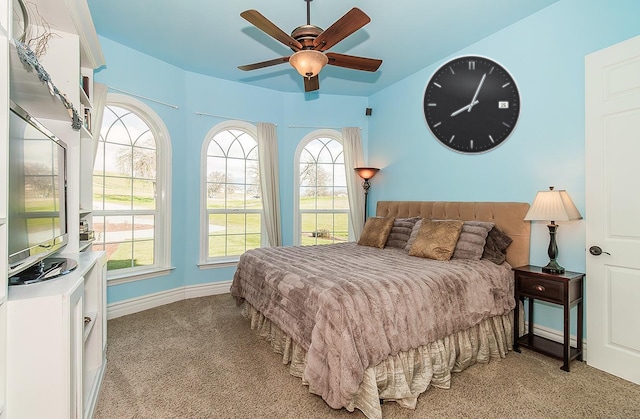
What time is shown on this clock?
8:04
